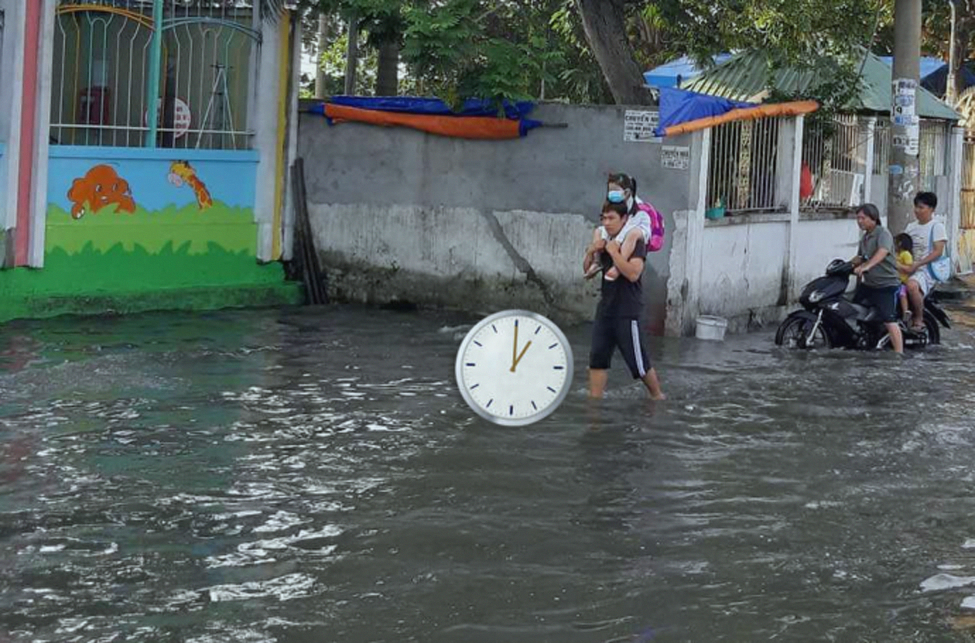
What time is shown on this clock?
1:00
